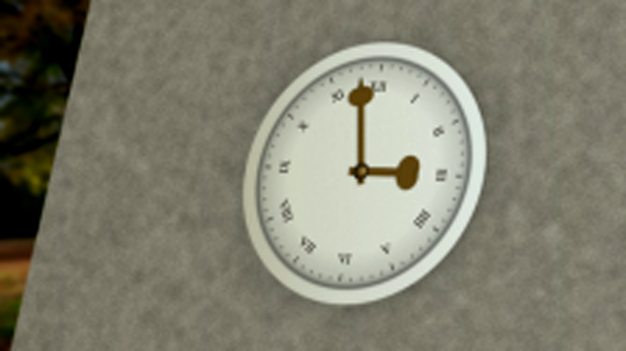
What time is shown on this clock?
2:58
